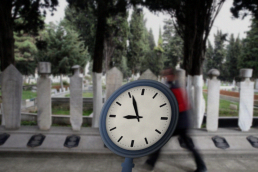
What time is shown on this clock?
8:56
